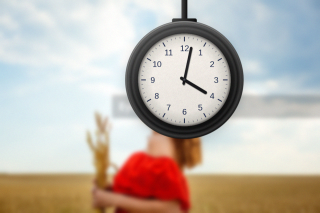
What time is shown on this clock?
4:02
